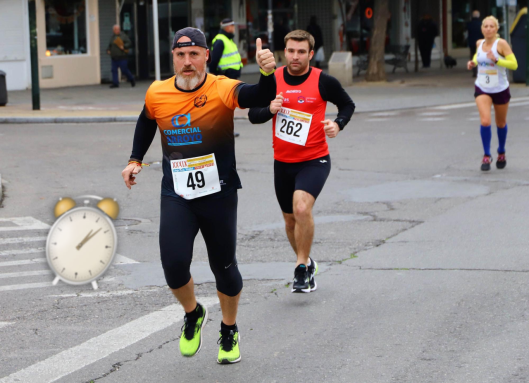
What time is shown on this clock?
1:08
